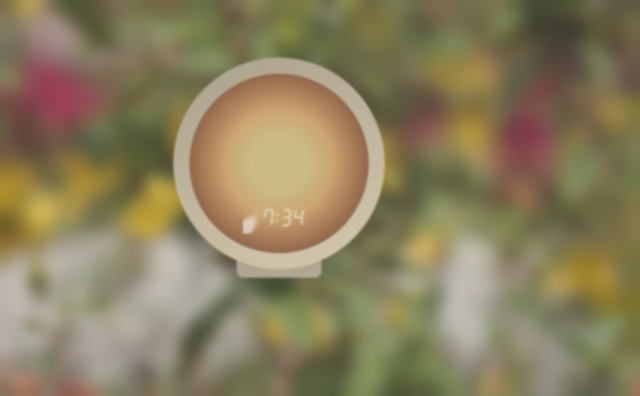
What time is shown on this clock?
7:34
